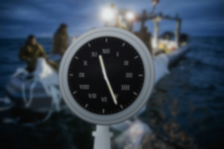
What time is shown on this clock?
11:26
